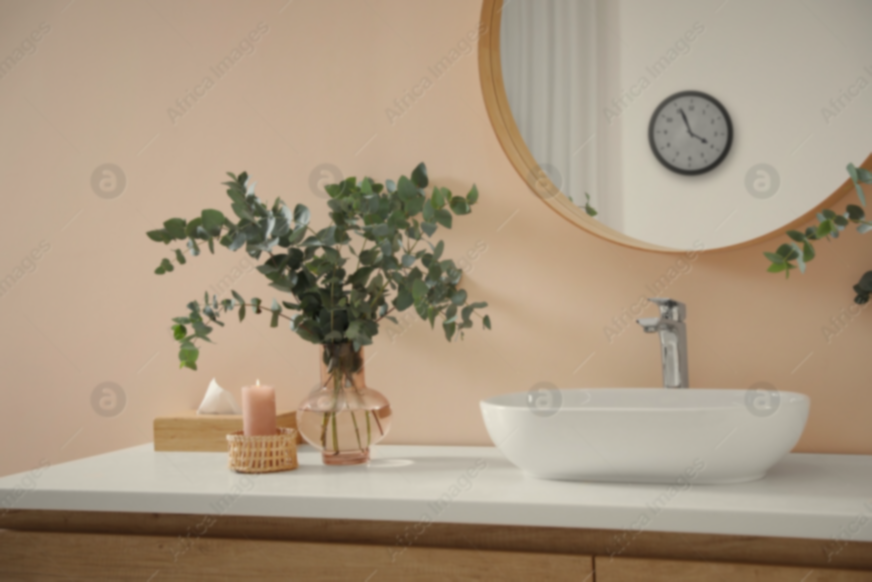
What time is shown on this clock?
3:56
